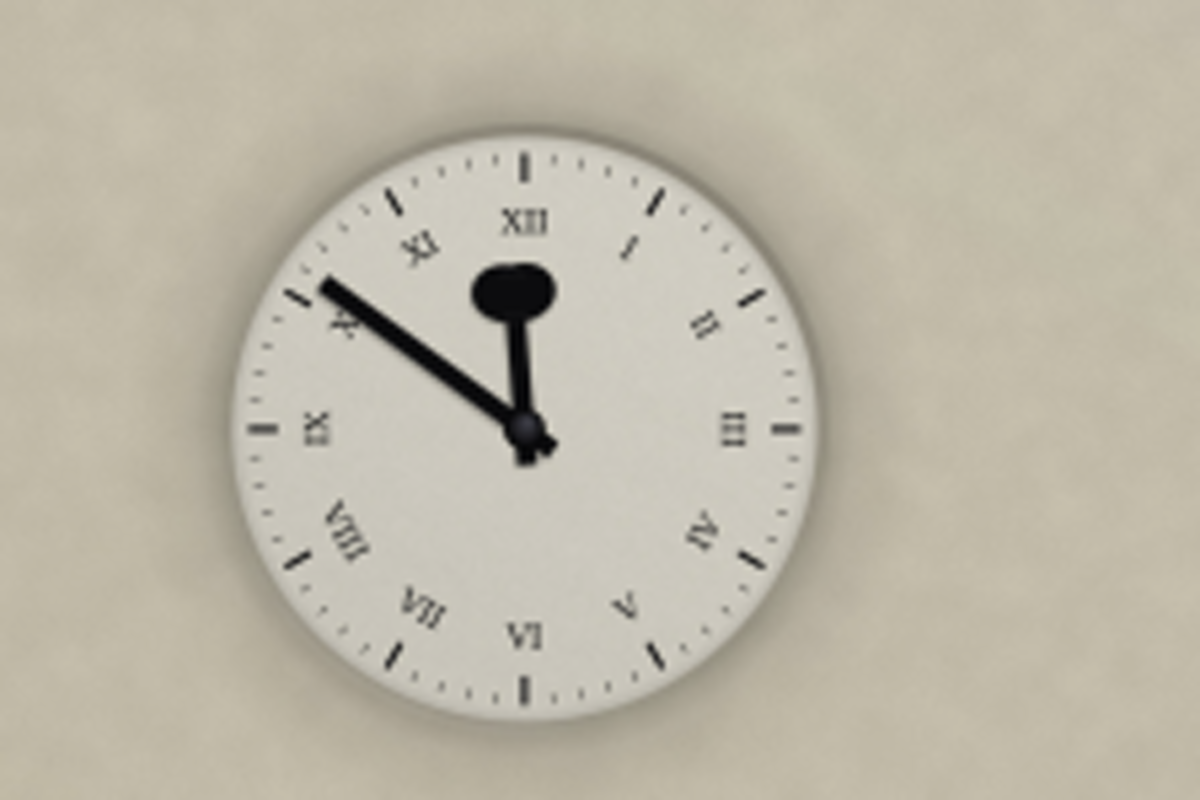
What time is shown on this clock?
11:51
